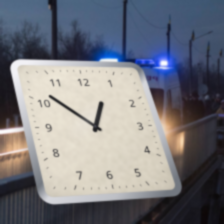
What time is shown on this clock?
12:52
